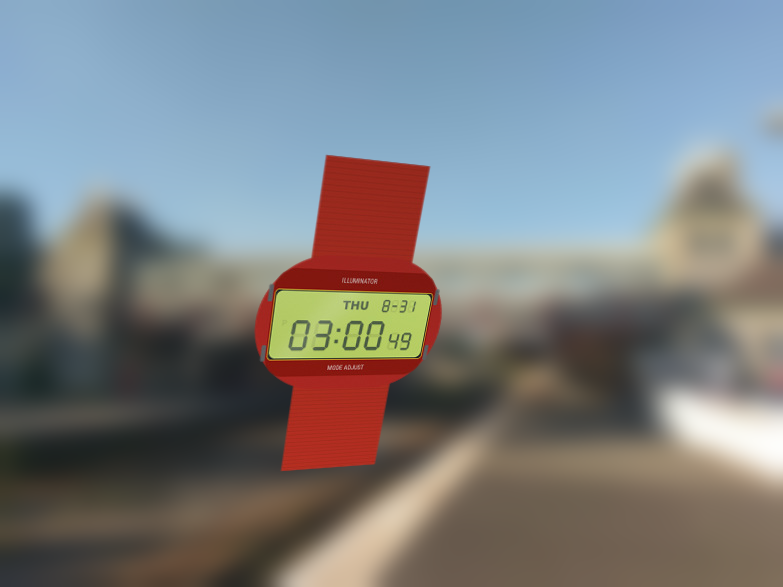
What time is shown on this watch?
3:00:49
